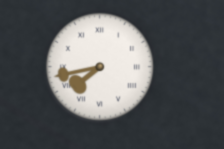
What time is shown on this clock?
7:43
